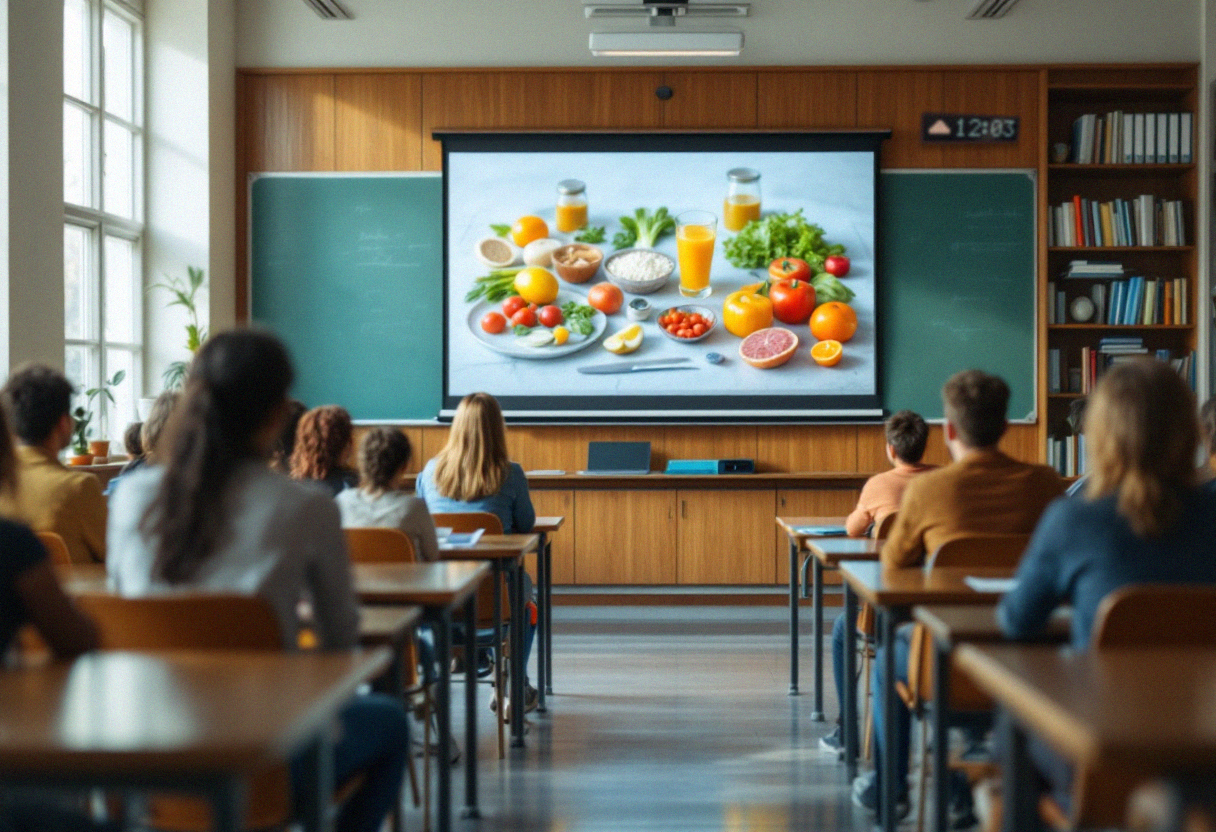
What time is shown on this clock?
12:03
